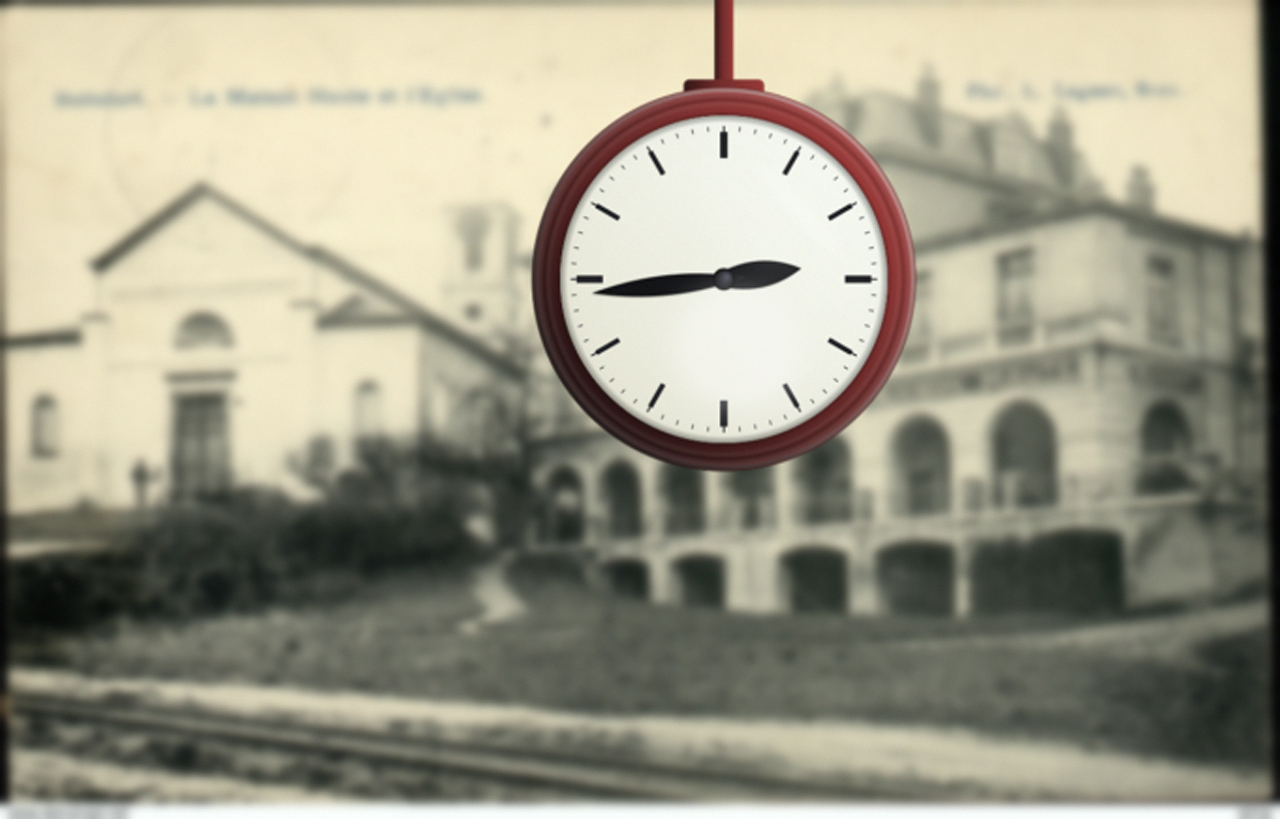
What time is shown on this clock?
2:44
